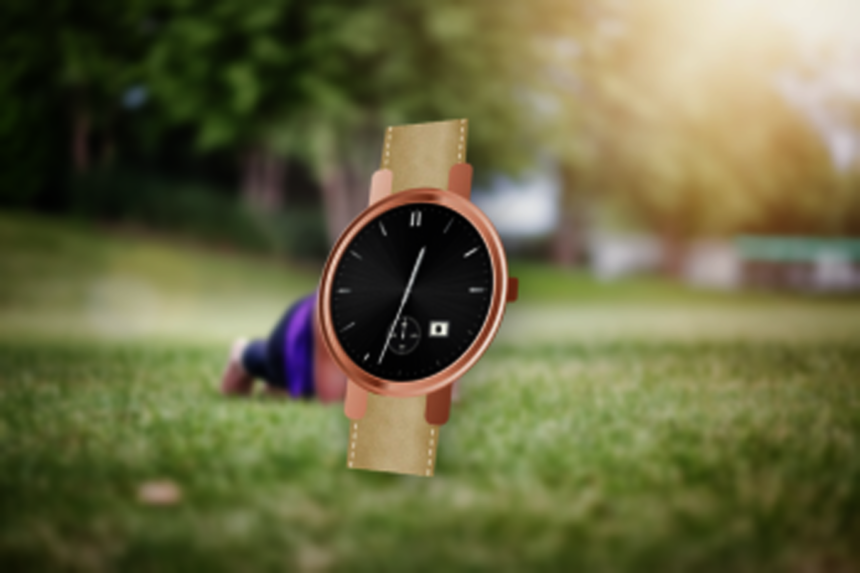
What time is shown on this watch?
12:33
